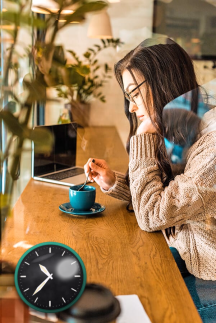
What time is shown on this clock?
10:37
